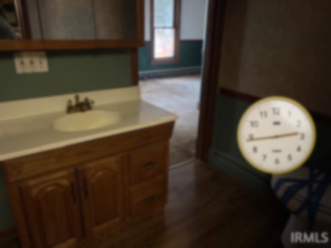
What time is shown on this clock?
2:44
